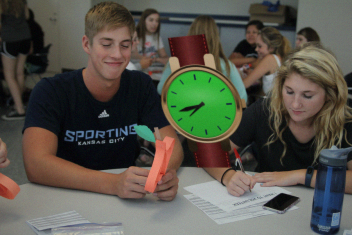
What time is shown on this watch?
7:43
